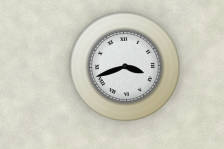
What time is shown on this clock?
3:42
